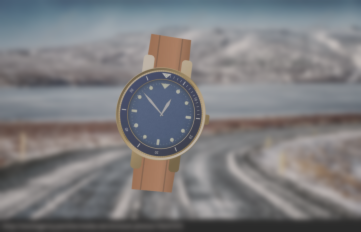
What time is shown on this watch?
12:52
